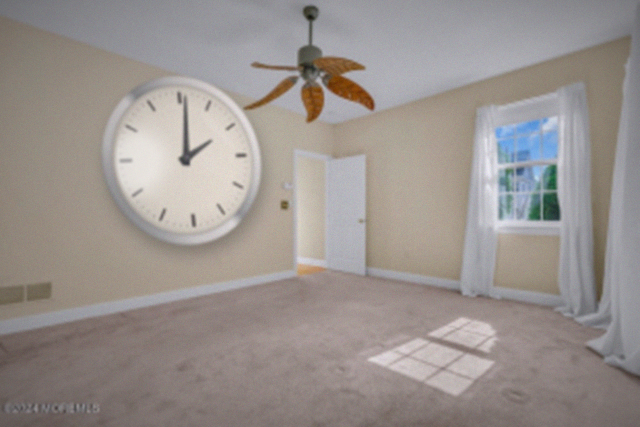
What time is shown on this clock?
2:01
